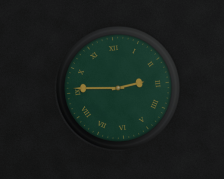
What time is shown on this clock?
2:46
